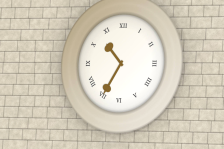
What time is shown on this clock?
10:35
